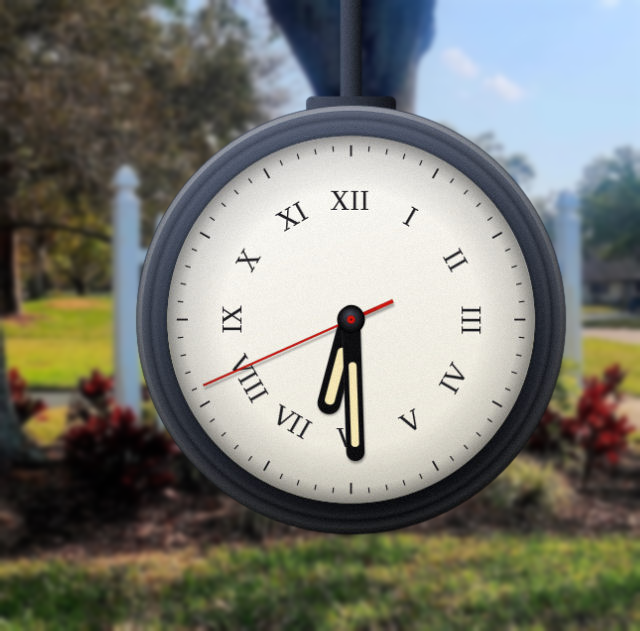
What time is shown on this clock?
6:29:41
